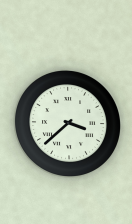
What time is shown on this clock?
3:38
